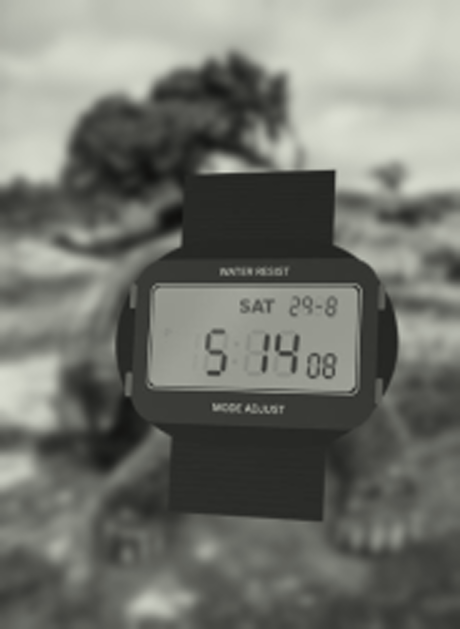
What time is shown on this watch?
5:14:08
